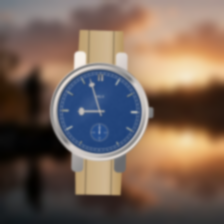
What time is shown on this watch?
8:57
